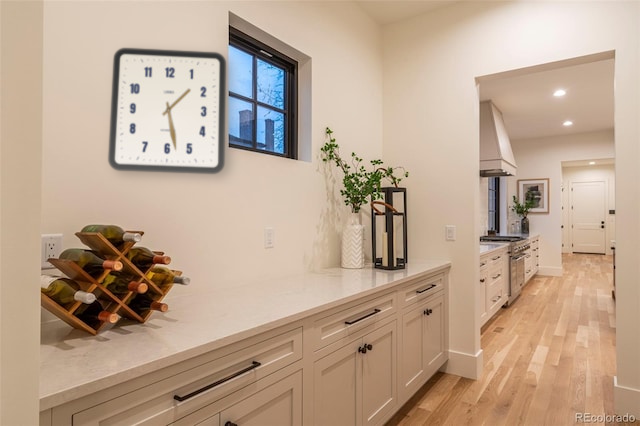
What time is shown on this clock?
1:28
